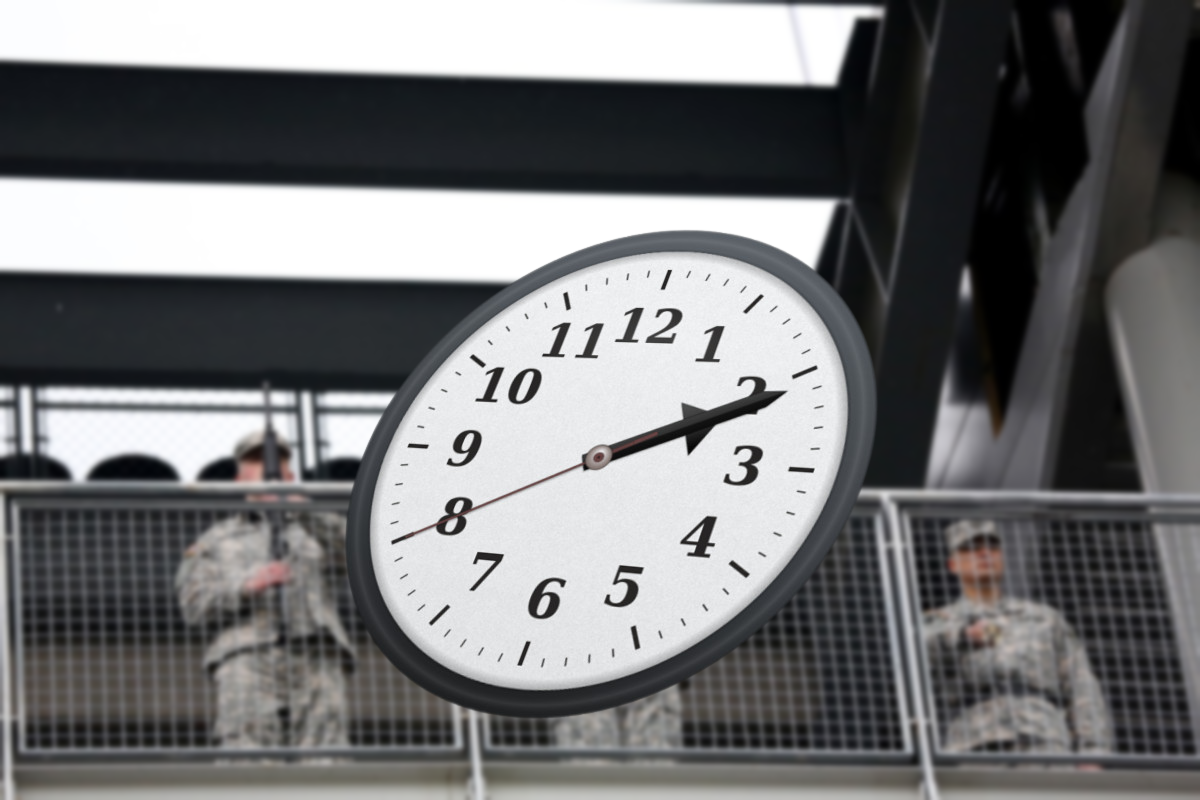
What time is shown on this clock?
2:10:40
